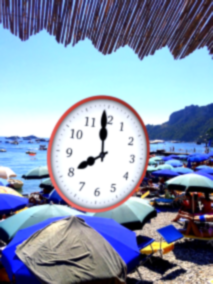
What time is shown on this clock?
7:59
